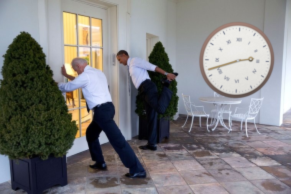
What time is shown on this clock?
2:42
